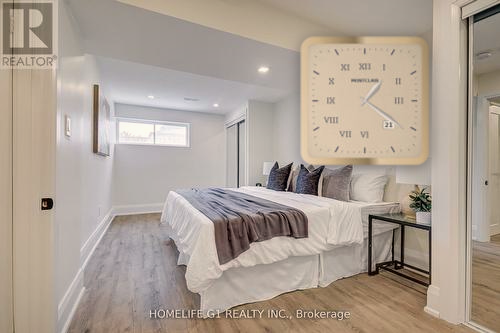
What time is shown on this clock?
1:21
